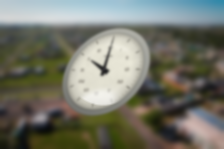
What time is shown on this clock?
10:00
